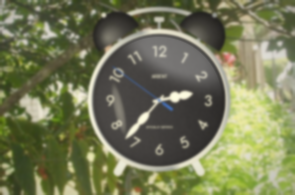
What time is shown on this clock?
2:36:51
